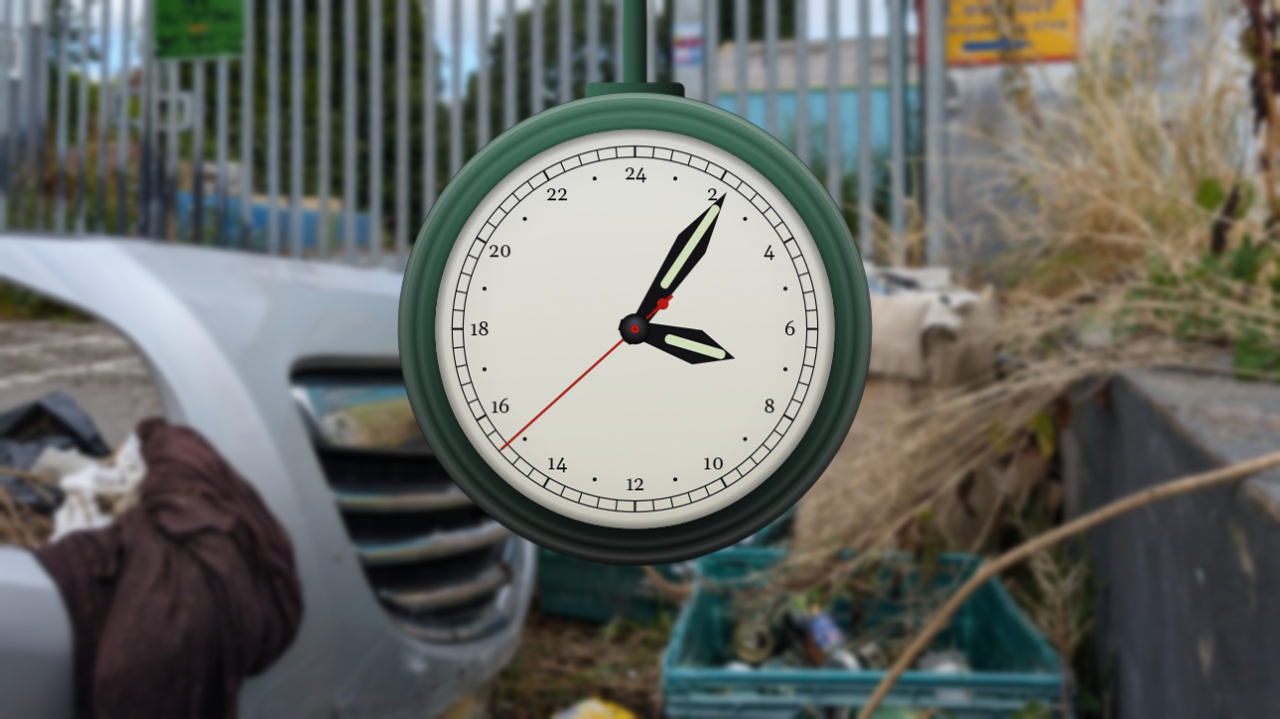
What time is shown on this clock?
7:05:38
